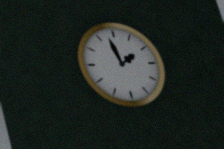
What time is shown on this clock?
1:58
